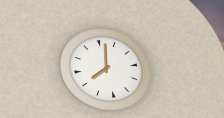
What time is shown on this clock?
8:02
